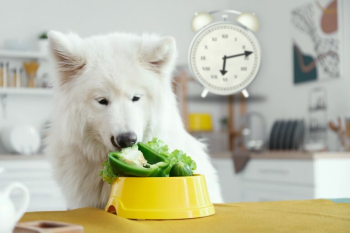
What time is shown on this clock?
6:13
